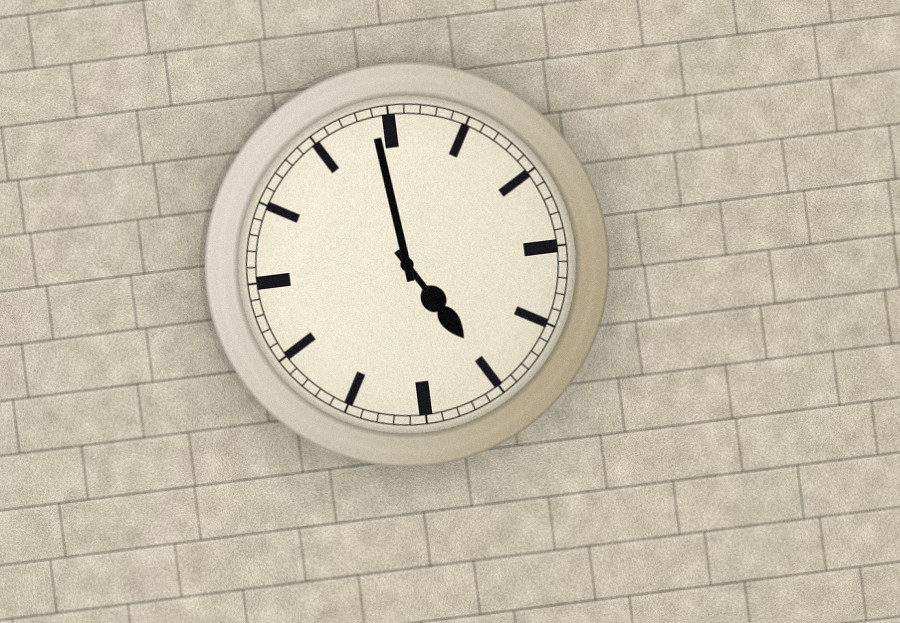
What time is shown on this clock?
4:59
